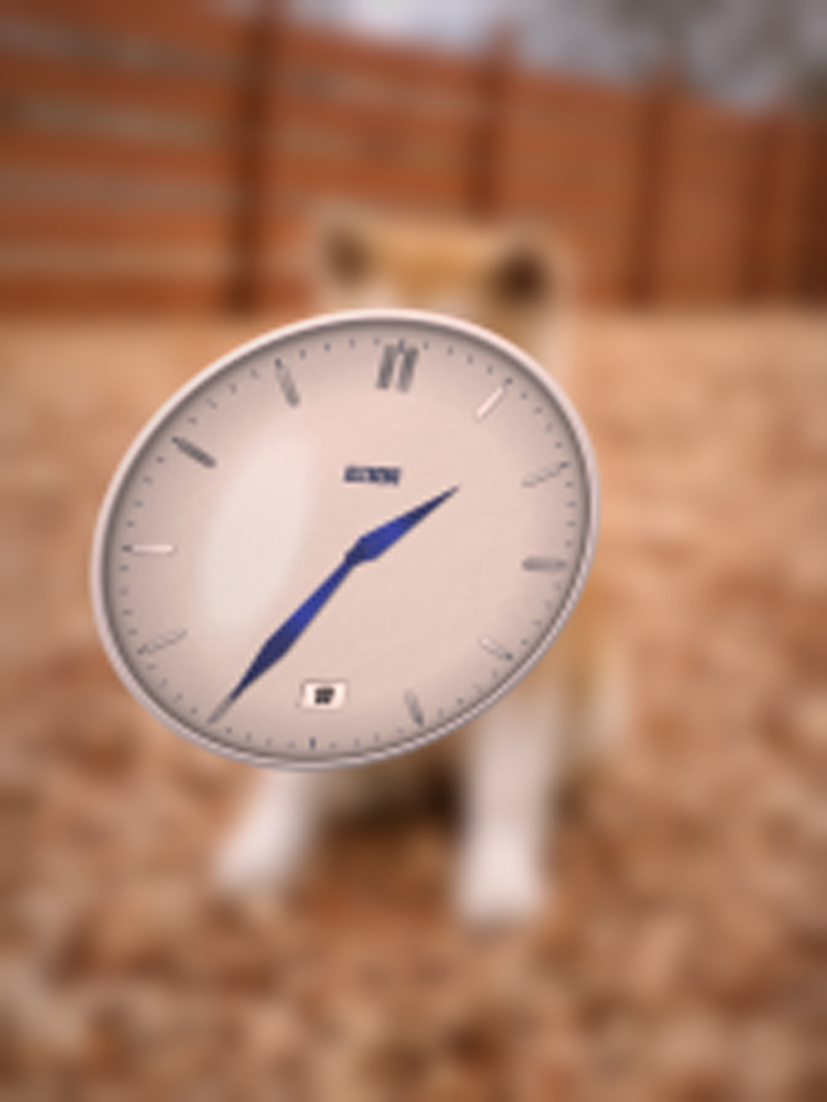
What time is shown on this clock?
1:35
